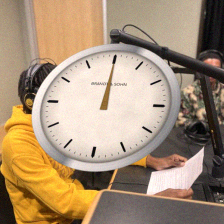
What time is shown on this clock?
12:00
